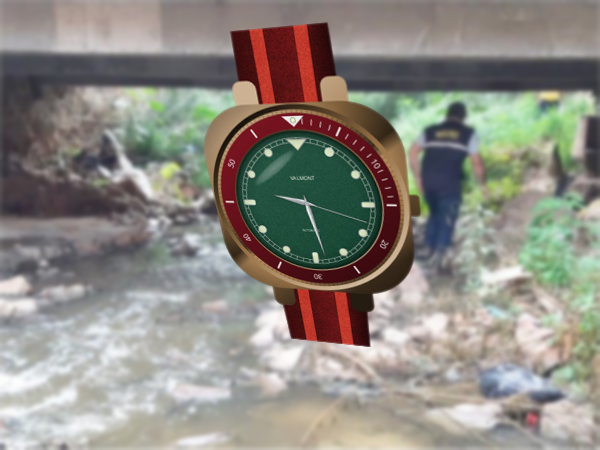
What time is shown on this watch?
9:28:18
